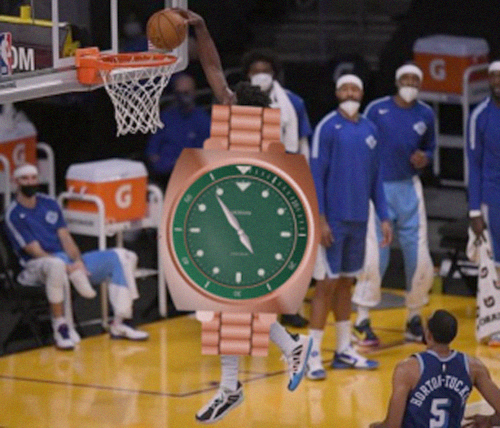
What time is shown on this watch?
4:54
